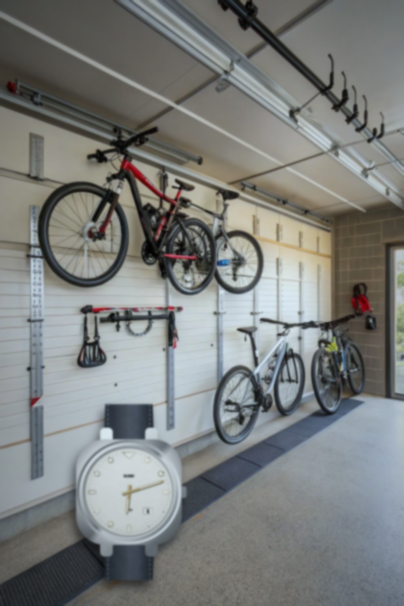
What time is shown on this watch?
6:12
